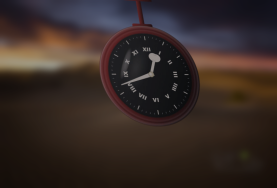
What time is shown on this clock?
12:42
